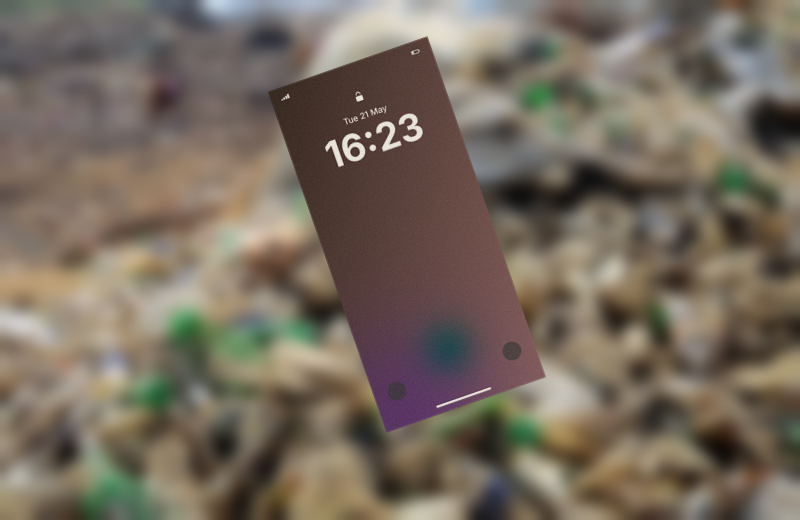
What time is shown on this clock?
16:23
